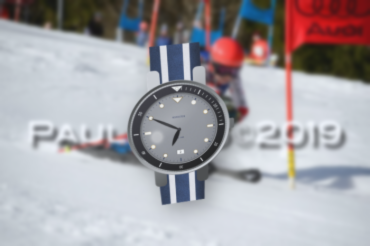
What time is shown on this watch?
6:50
